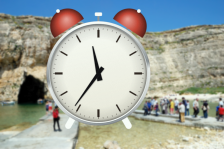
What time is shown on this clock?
11:36
